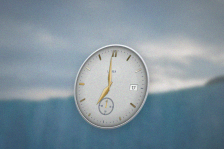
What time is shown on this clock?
6:59
